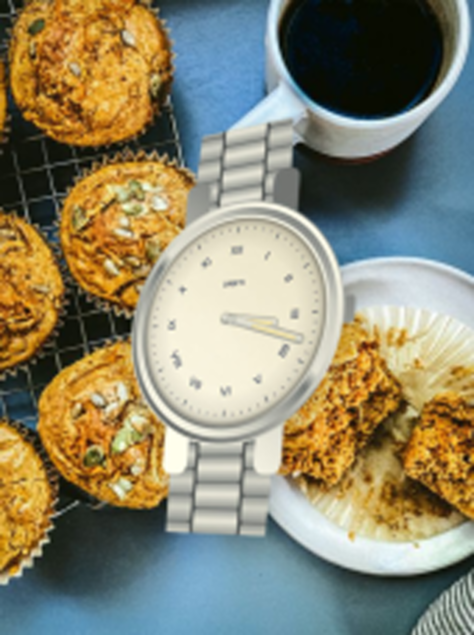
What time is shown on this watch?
3:18
